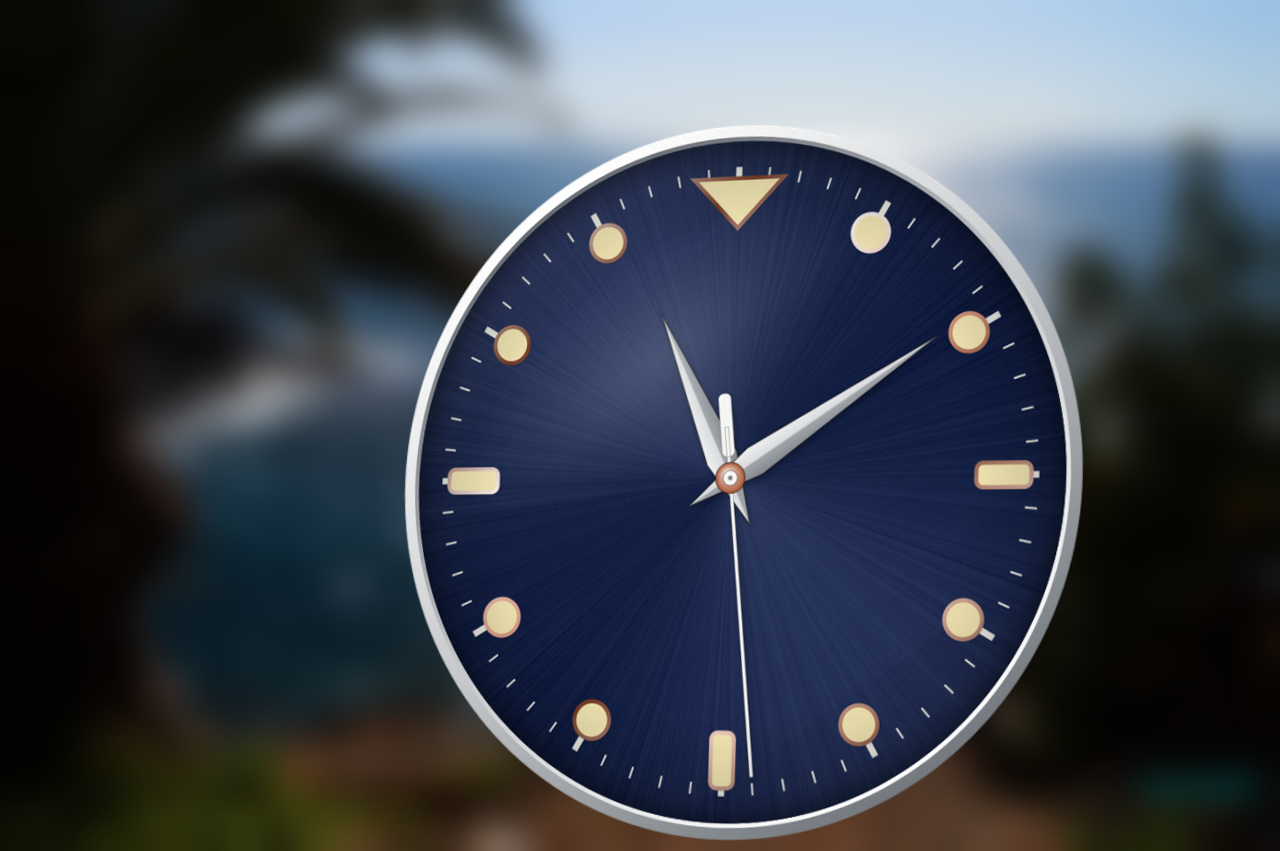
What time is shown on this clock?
11:09:29
